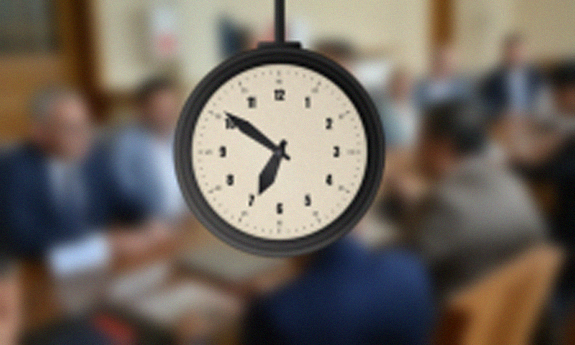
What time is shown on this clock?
6:51
